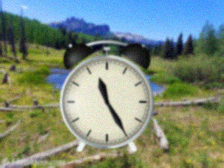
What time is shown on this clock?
11:25
